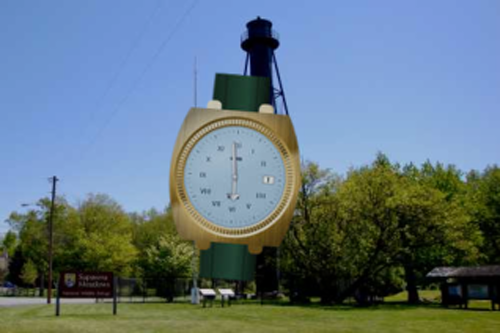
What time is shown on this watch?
5:59
